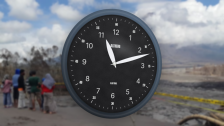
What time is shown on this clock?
11:12
